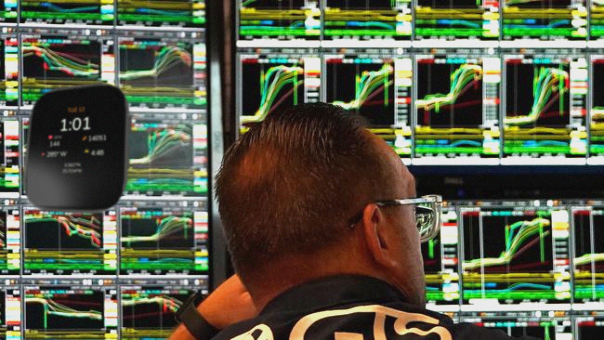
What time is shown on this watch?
1:01
